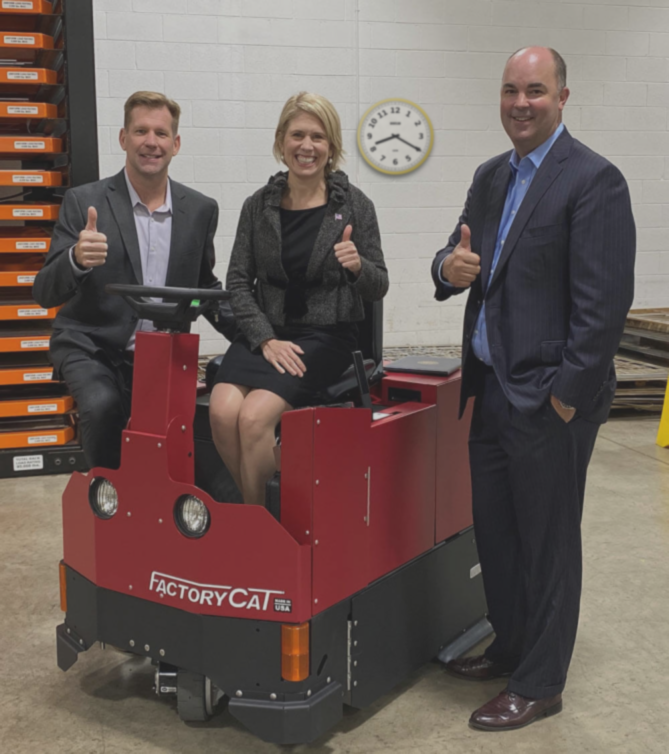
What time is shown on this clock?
8:20
